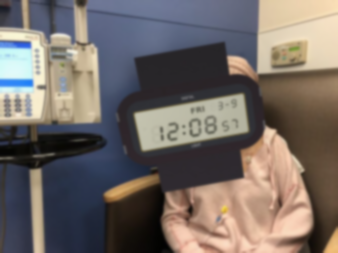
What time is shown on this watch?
12:08
